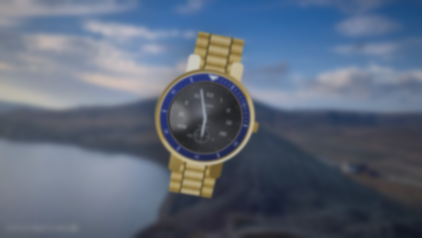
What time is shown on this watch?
5:57
